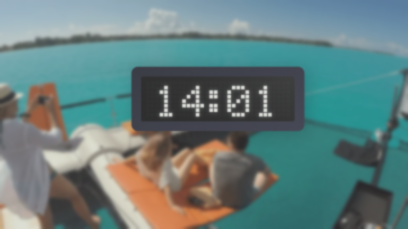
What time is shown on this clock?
14:01
